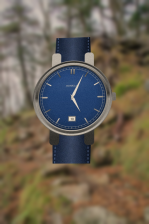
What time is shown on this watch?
5:04
